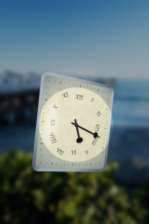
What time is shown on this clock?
5:18
